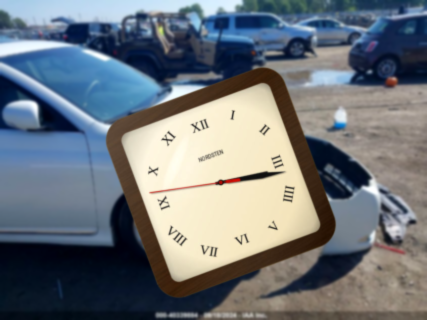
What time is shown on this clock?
3:16:47
